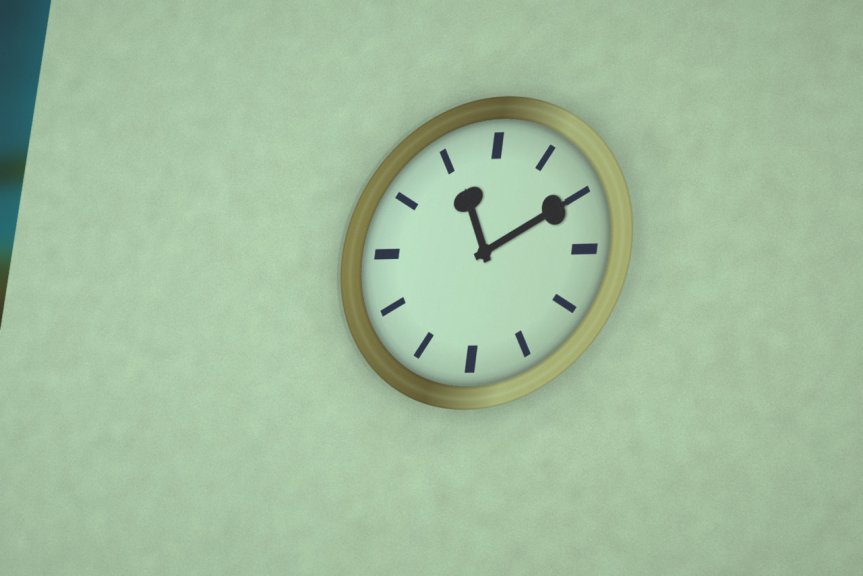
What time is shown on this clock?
11:10
